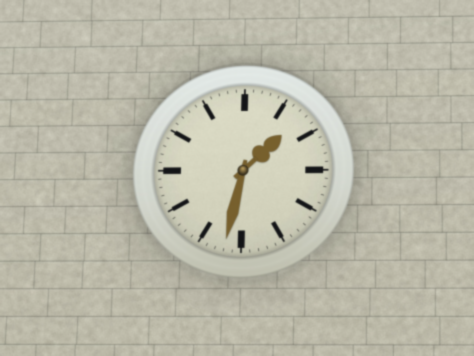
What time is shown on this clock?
1:32
